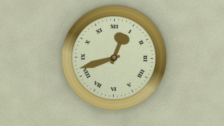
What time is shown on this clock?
12:42
